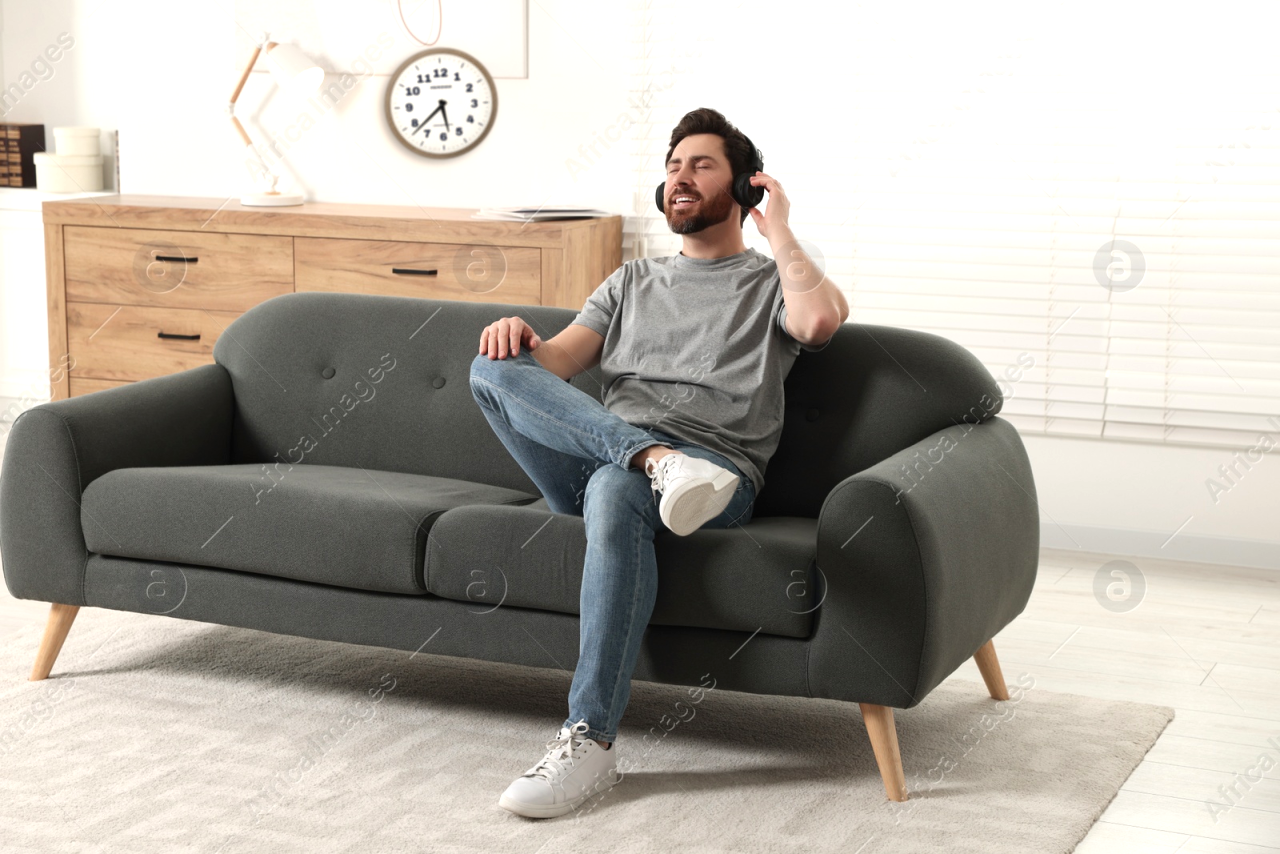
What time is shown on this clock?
5:38
